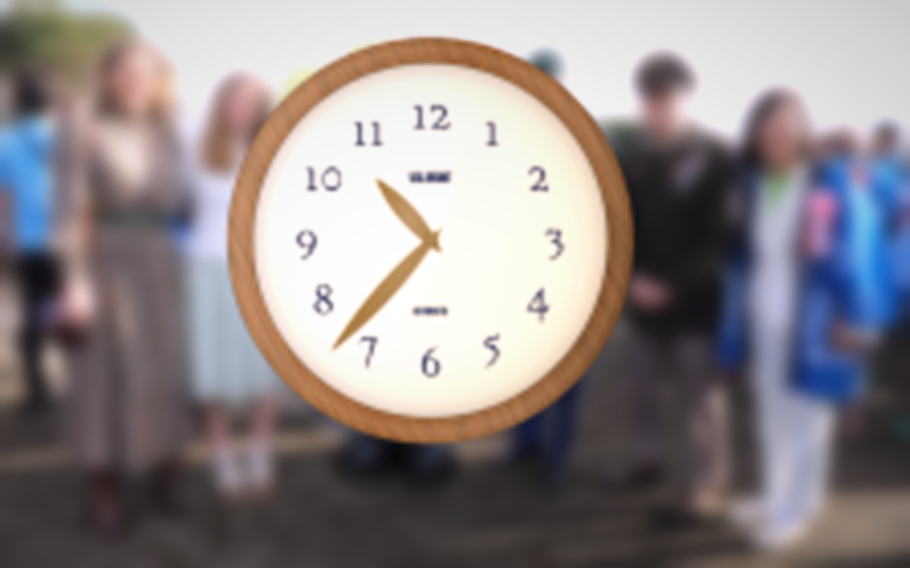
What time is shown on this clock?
10:37
